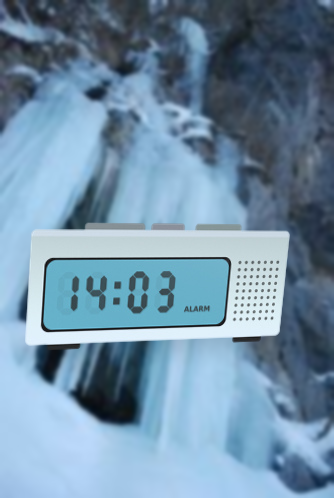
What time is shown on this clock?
14:03
